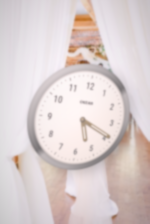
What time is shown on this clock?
5:19
